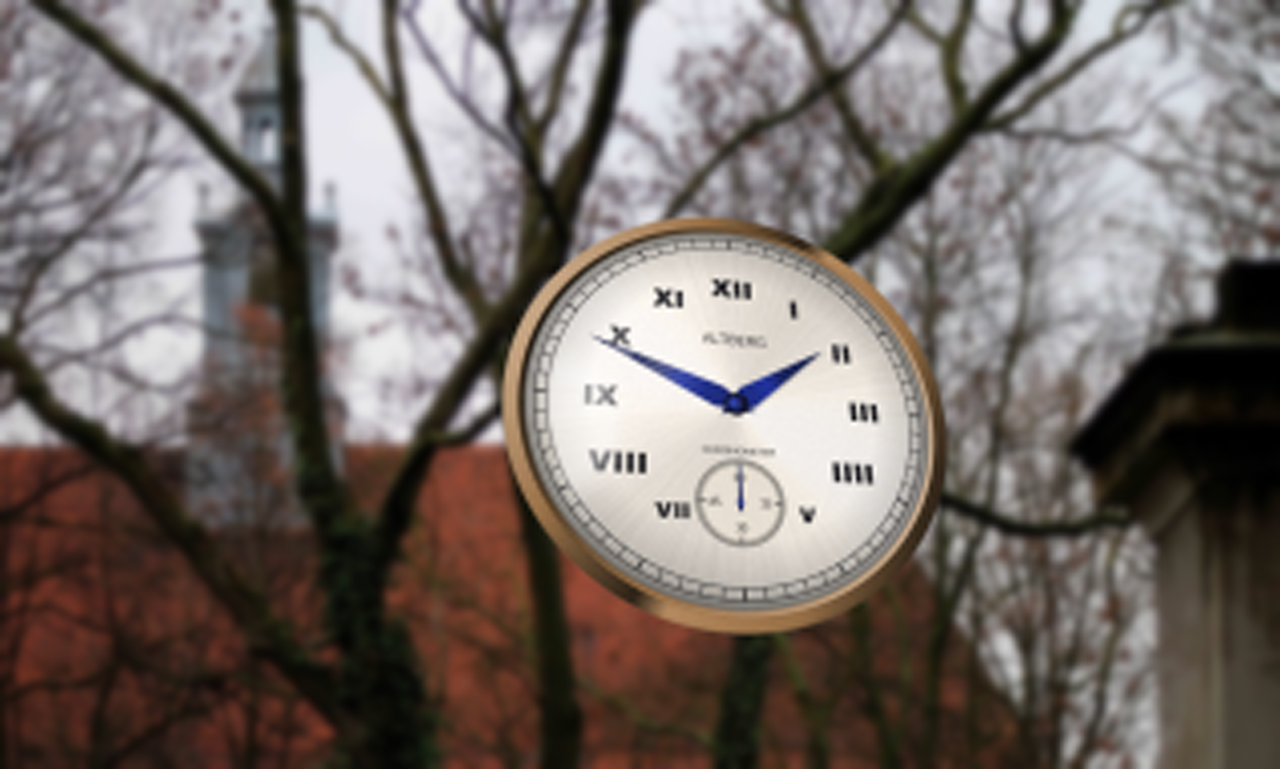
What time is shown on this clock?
1:49
